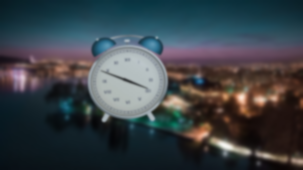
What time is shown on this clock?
3:49
